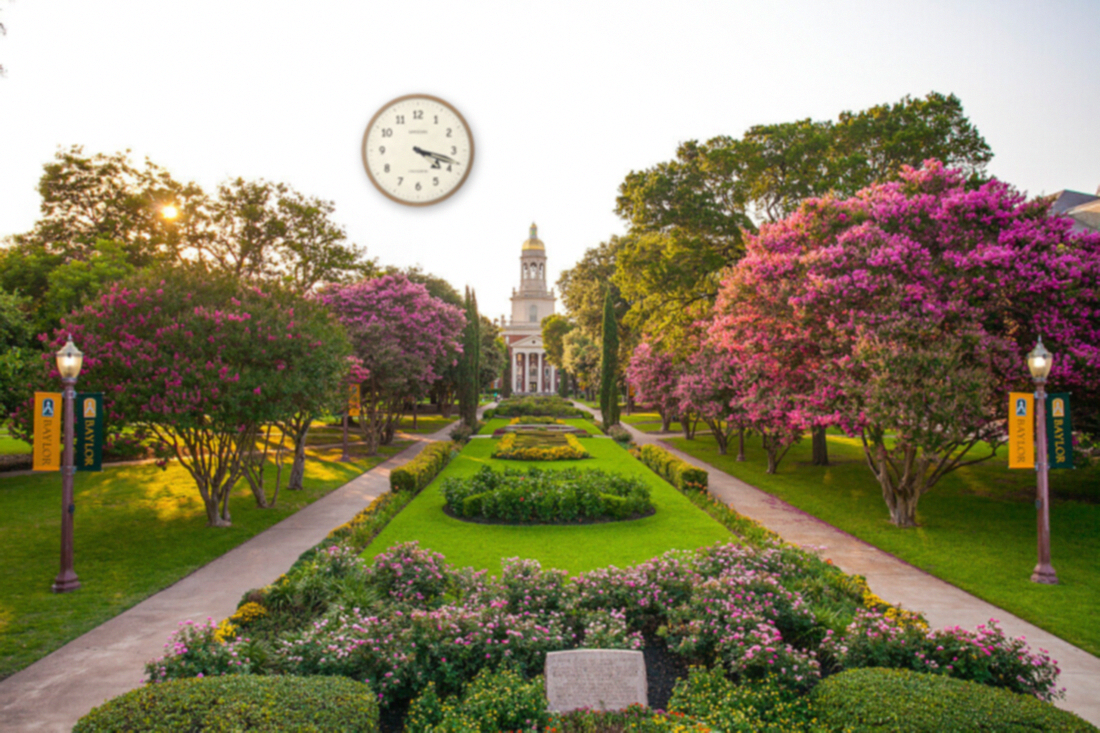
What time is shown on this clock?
4:18
